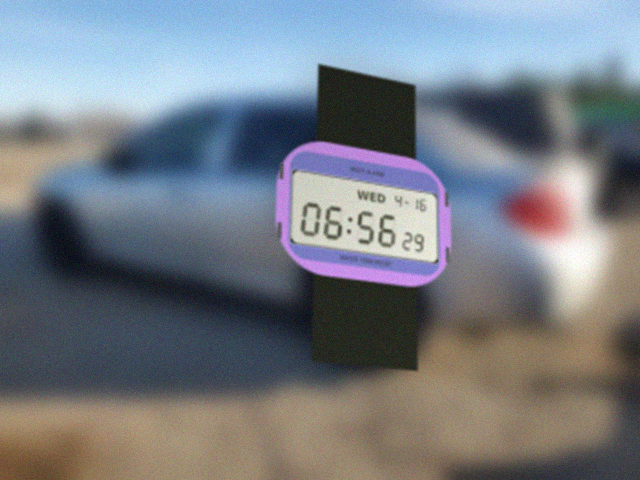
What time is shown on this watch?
6:56:29
